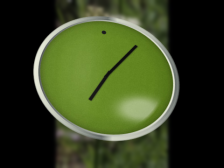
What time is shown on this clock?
7:07
